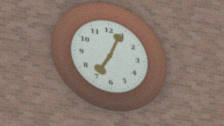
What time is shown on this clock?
7:04
